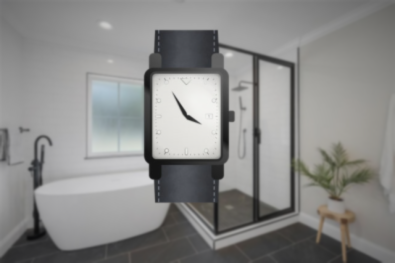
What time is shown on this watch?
3:55
